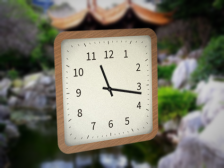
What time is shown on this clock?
11:17
